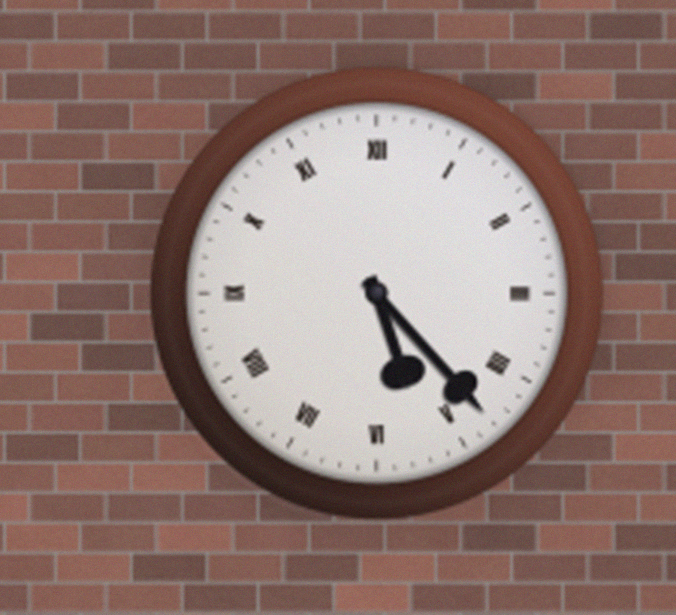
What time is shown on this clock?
5:23
